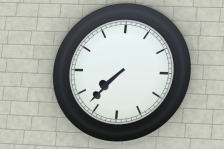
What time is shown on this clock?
7:37
